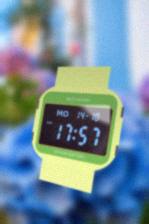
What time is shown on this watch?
17:57
